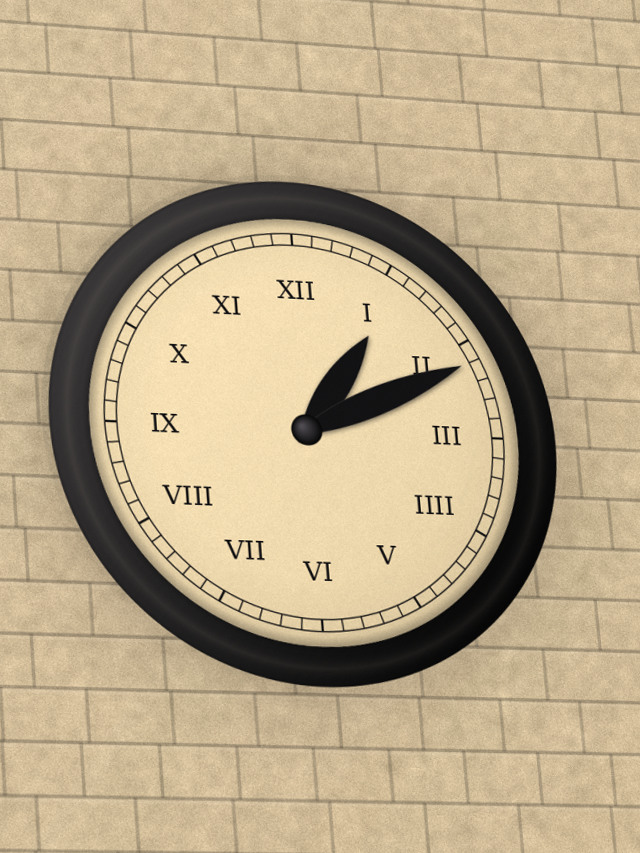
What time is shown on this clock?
1:11
